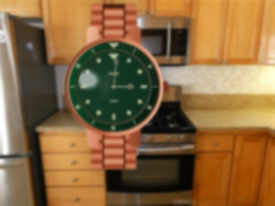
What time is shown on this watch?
3:01
